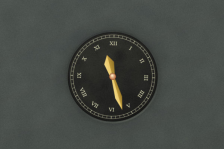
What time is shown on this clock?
11:27
